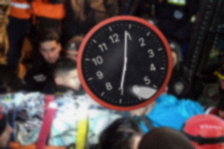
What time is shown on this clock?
7:04
